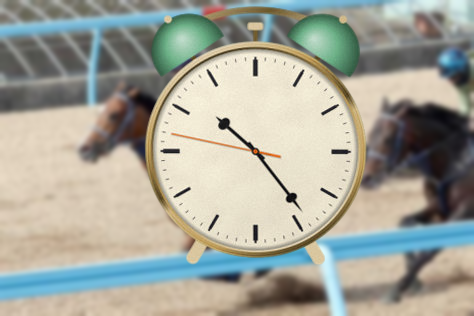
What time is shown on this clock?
10:23:47
